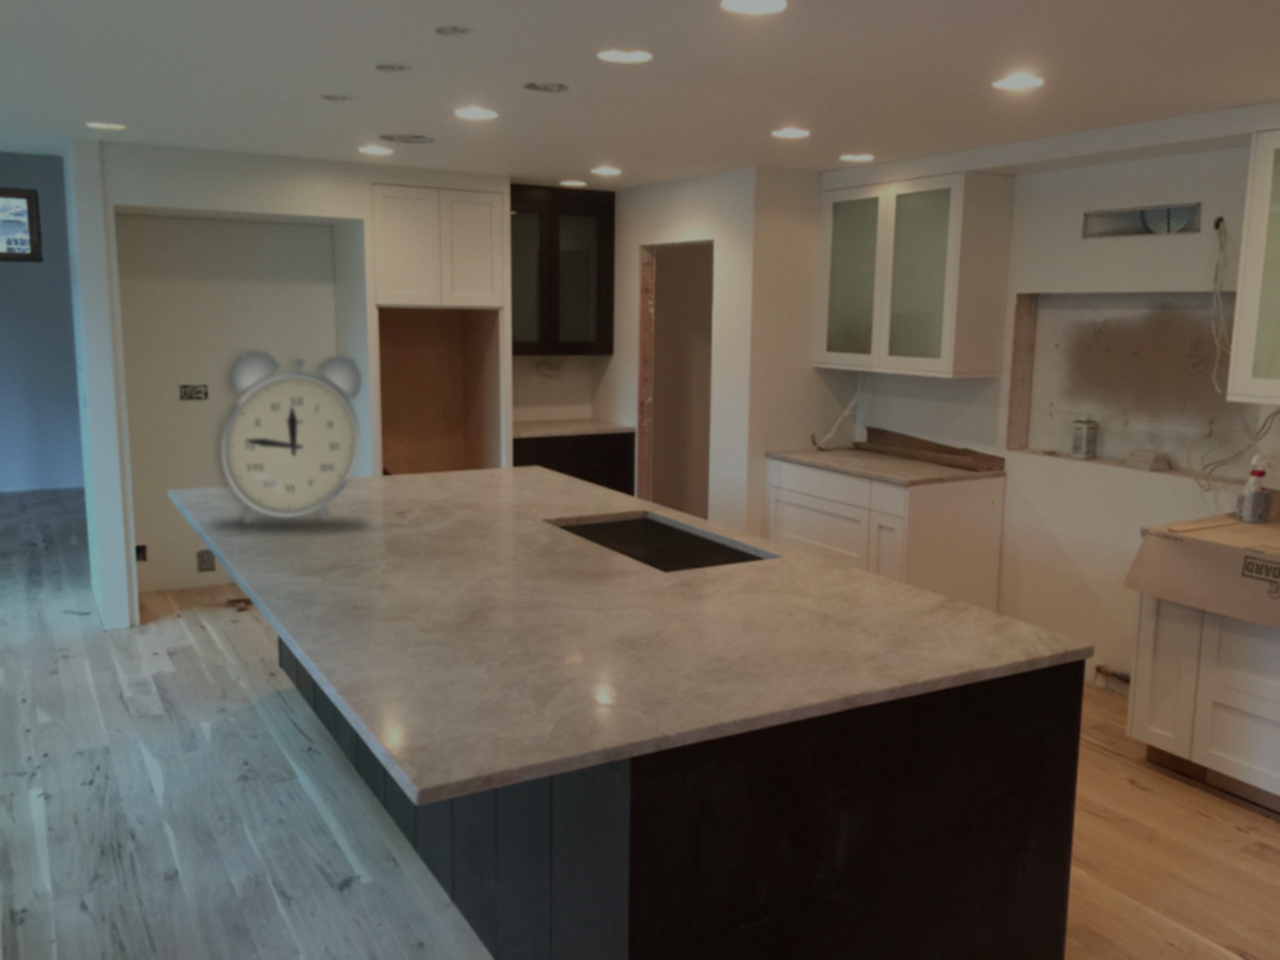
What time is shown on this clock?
11:46
